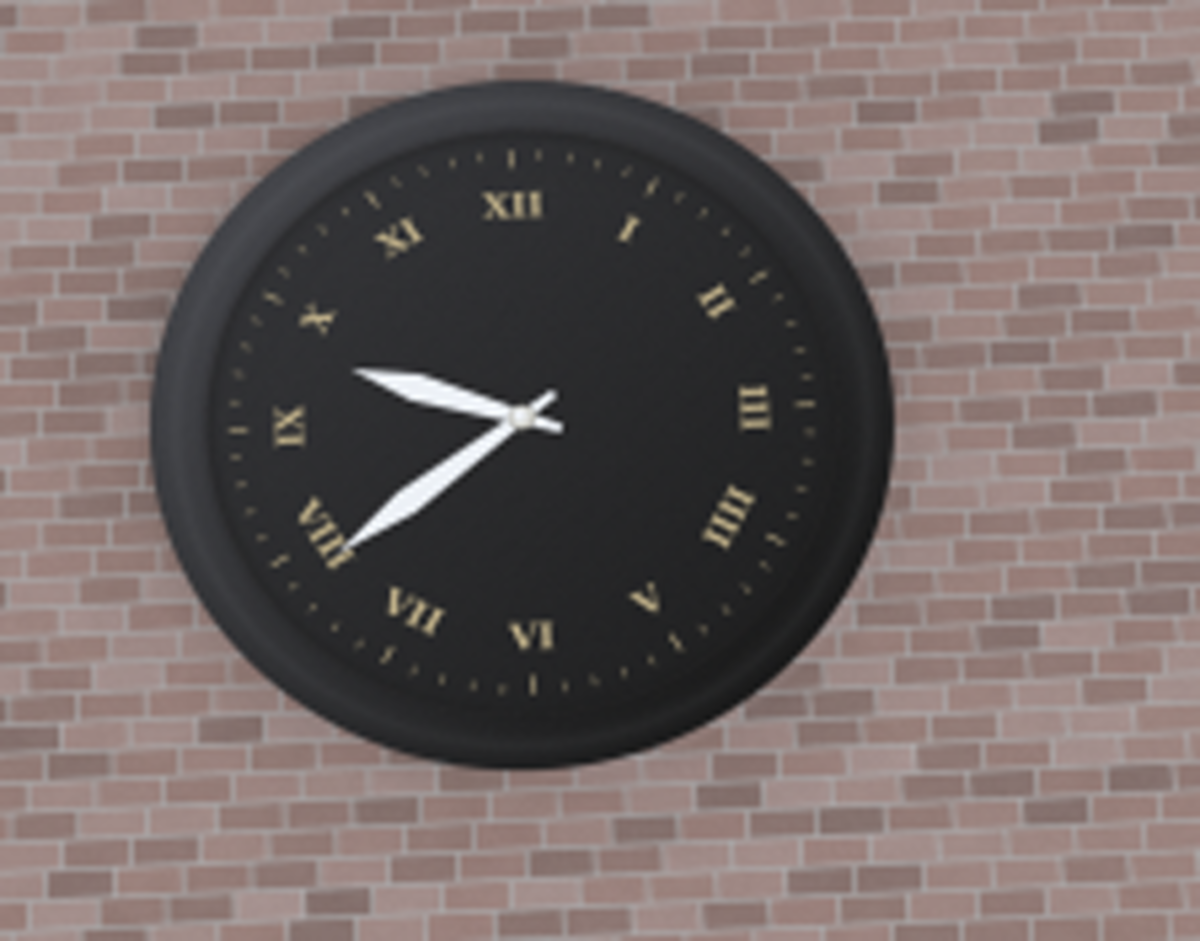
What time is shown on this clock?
9:39
